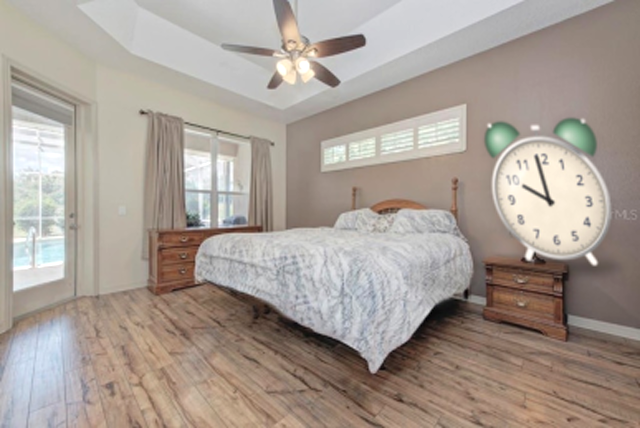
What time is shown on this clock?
9:59
